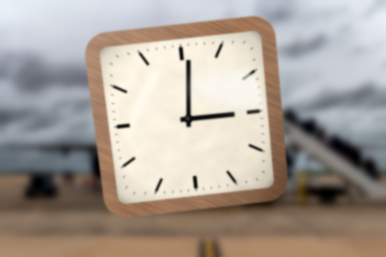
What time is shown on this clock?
3:01
